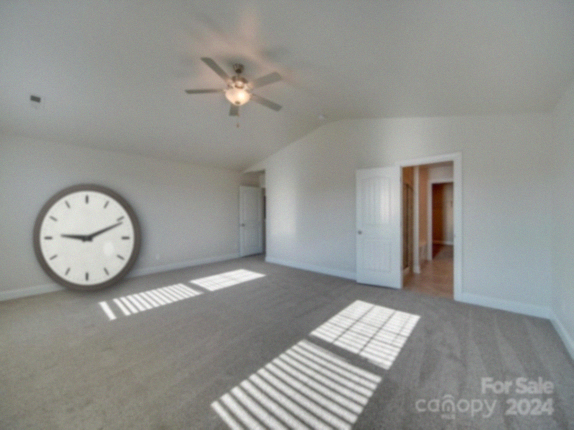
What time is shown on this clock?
9:11
